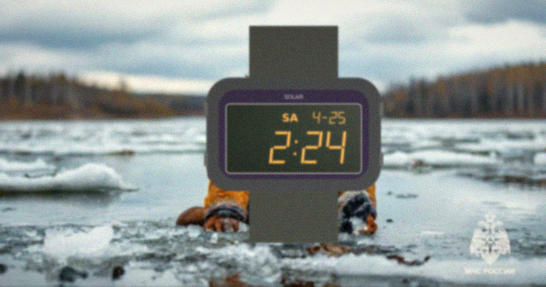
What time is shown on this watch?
2:24
